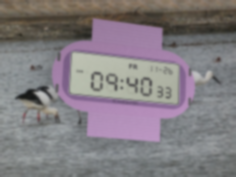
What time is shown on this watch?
9:40:33
